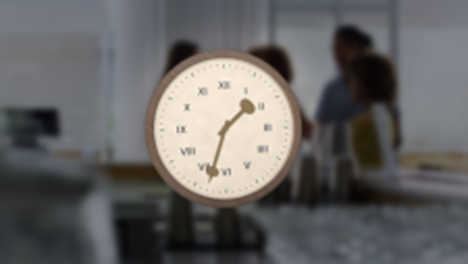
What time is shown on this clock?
1:33
